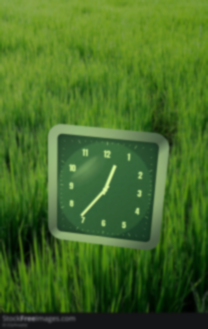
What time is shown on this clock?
12:36
